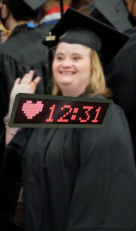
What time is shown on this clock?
12:31
